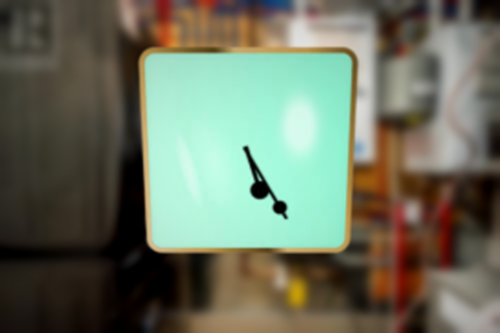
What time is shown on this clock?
5:25
